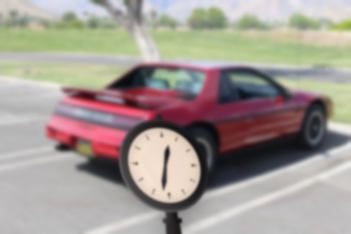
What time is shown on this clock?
12:32
